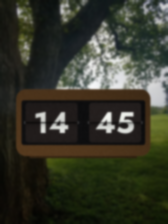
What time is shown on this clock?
14:45
